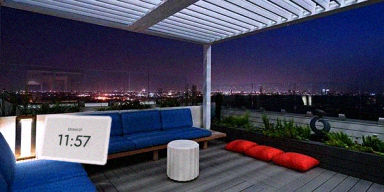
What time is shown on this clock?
11:57
